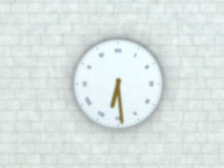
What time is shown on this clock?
6:29
